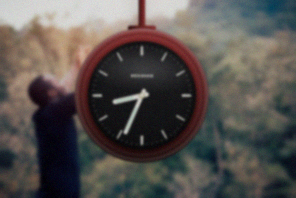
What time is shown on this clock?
8:34
